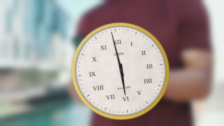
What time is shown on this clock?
5:59
